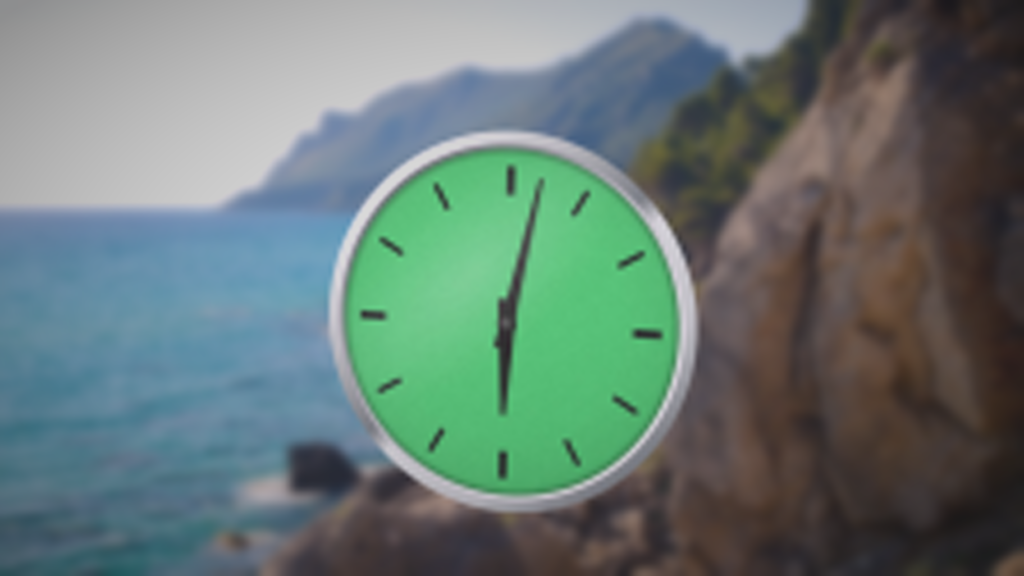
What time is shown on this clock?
6:02
